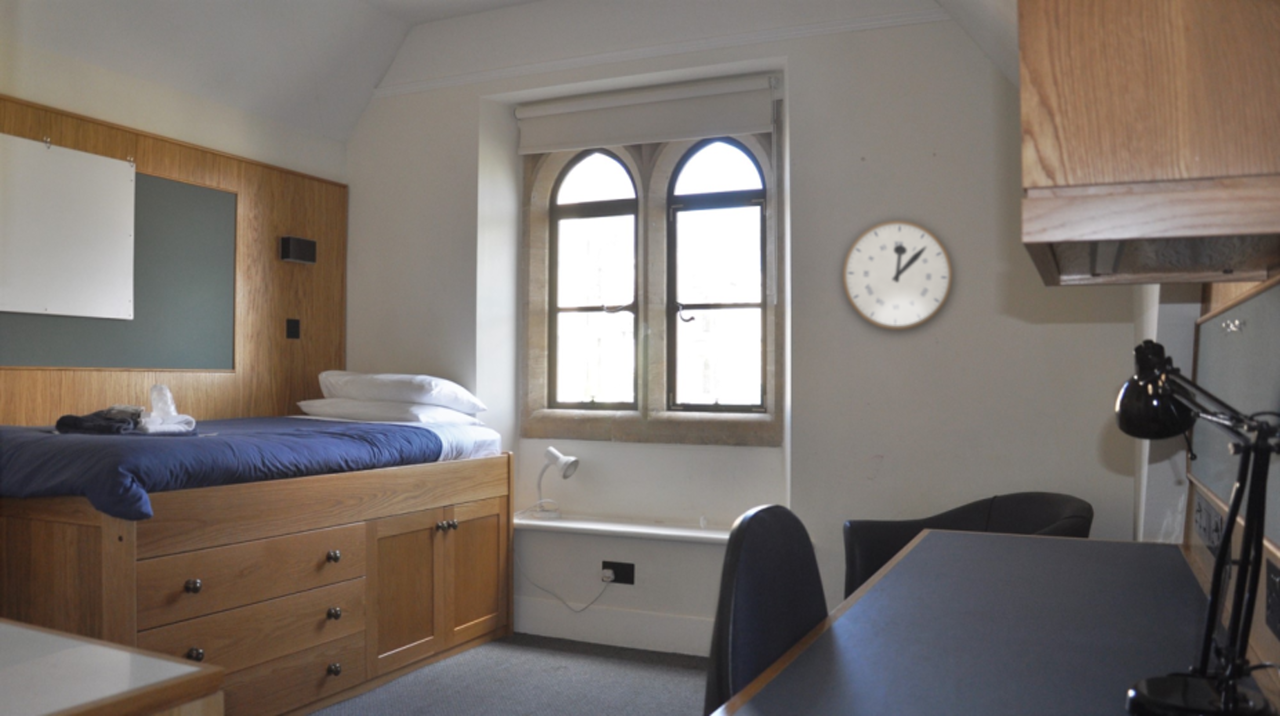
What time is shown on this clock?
12:07
